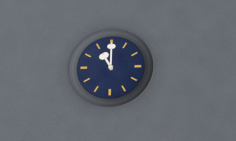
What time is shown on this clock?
11:00
